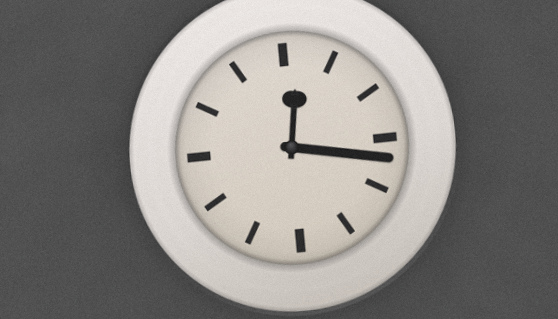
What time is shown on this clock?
12:17
